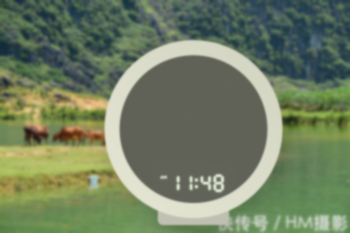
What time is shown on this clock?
11:48
